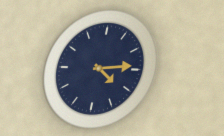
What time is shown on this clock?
4:14
